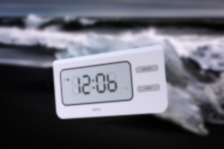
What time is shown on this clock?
12:06
